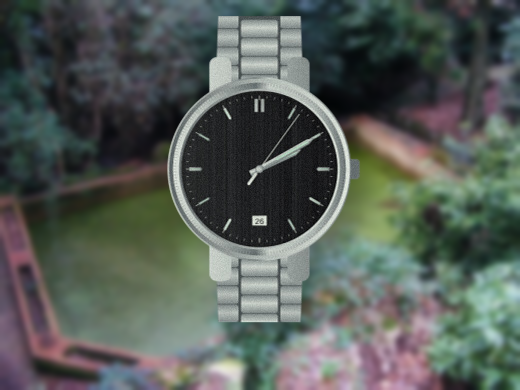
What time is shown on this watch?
2:10:06
